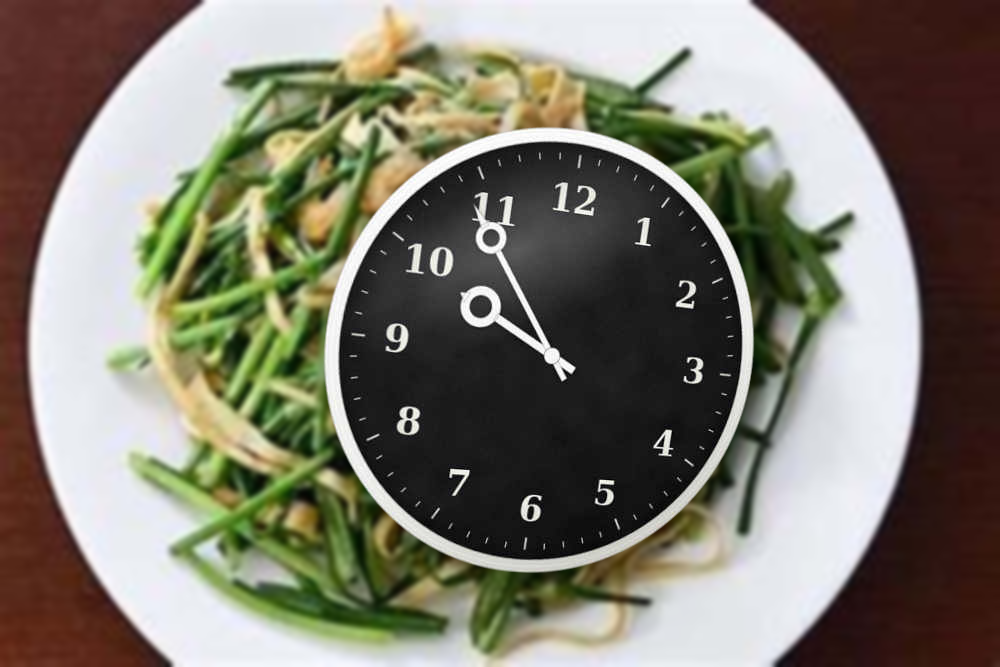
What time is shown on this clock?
9:54
